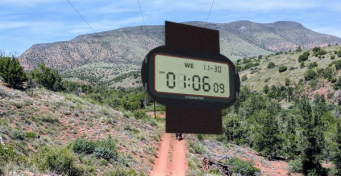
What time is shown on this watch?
1:06:09
